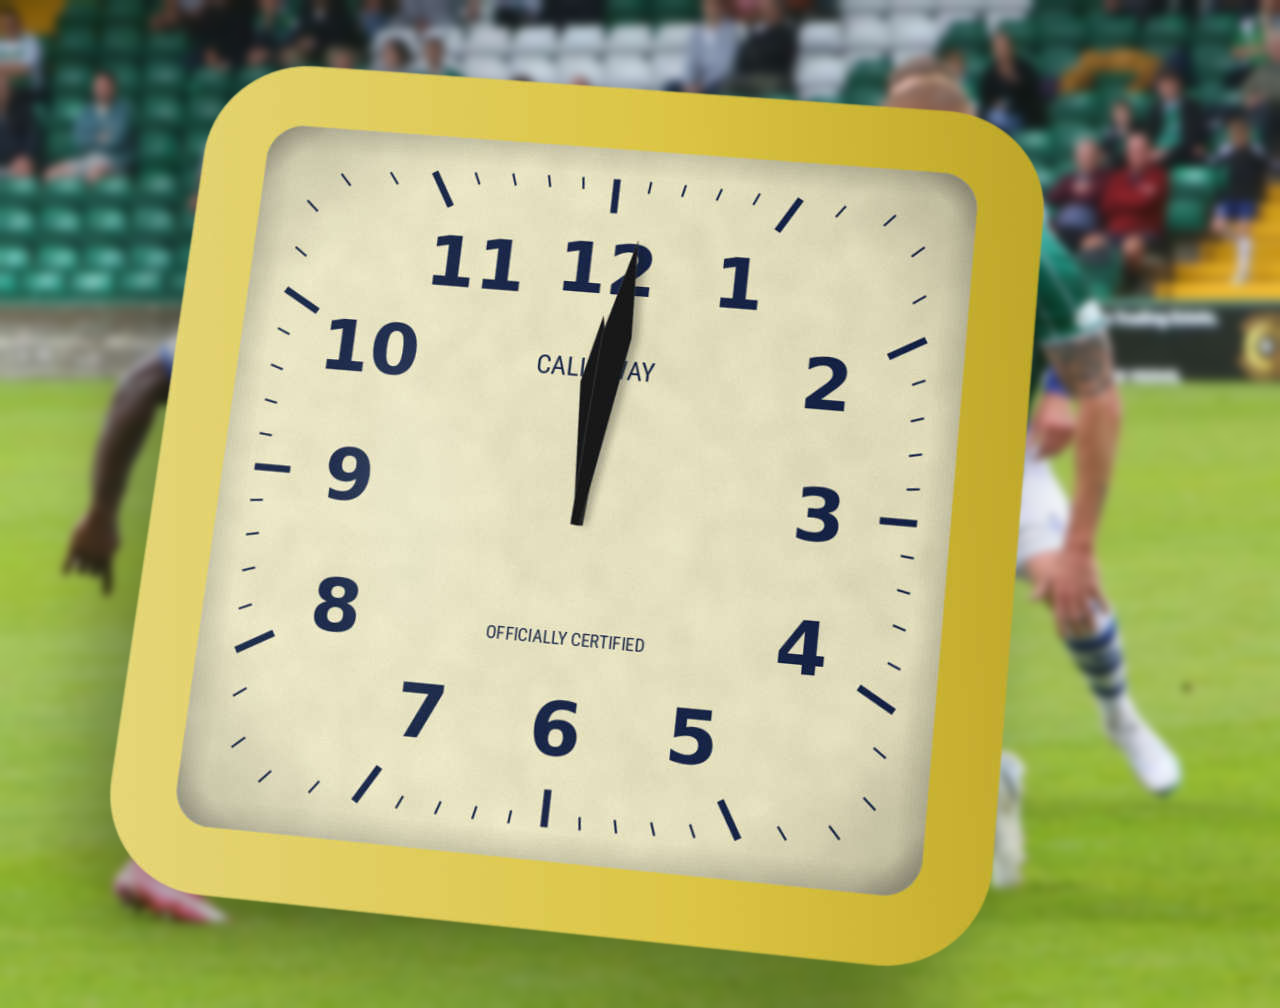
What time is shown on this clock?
12:01
